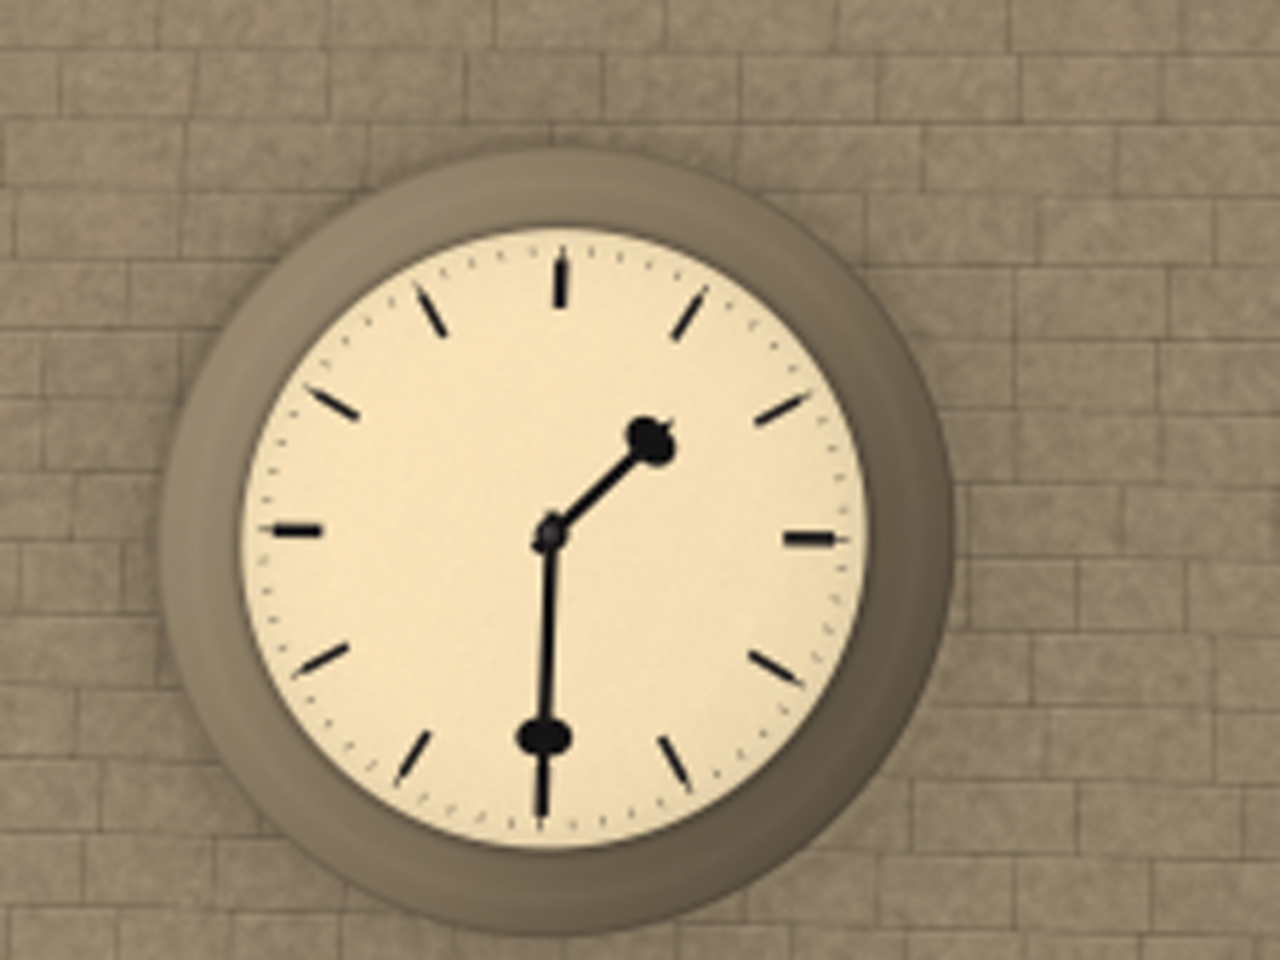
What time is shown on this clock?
1:30
